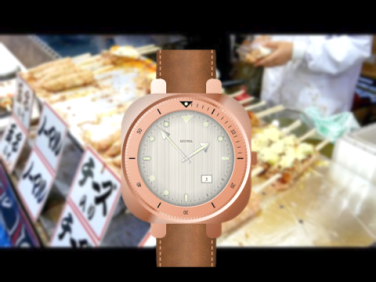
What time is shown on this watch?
1:53
